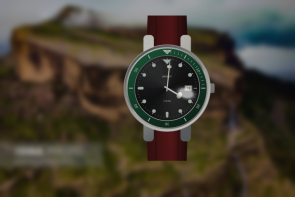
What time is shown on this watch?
4:01
